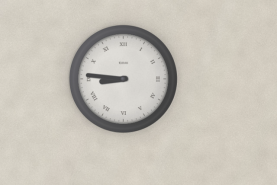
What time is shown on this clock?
8:46
